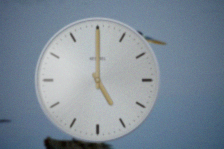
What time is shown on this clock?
5:00
